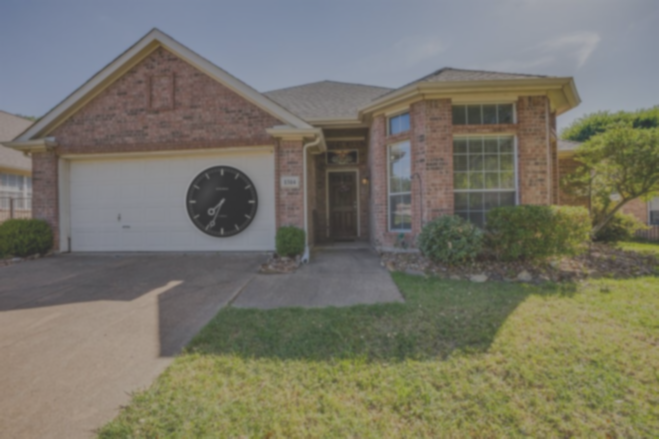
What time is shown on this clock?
7:34
